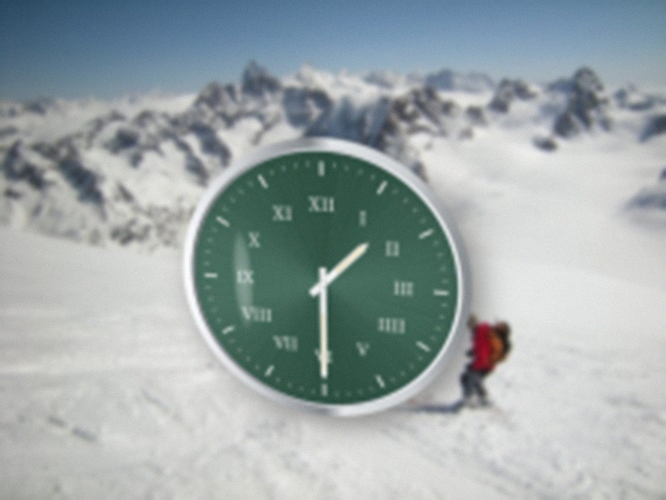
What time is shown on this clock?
1:30
